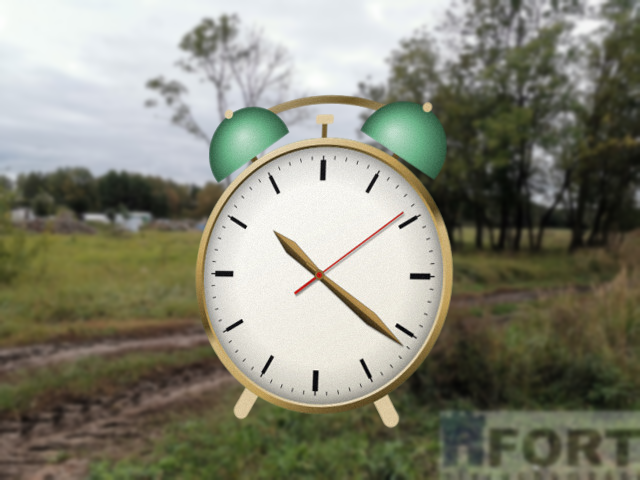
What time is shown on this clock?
10:21:09
